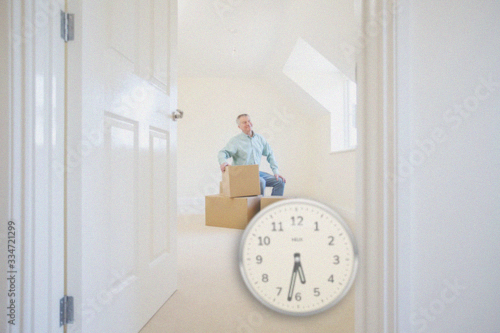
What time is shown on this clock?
5:32
